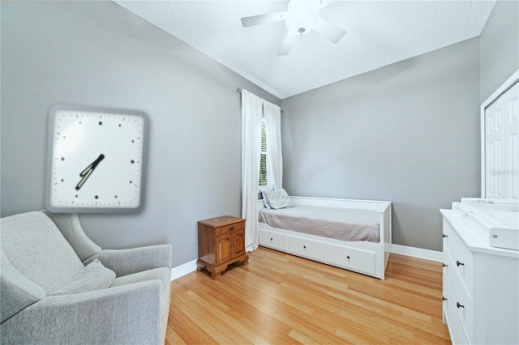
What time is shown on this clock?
7:36
